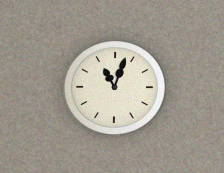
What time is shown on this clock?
11:03
